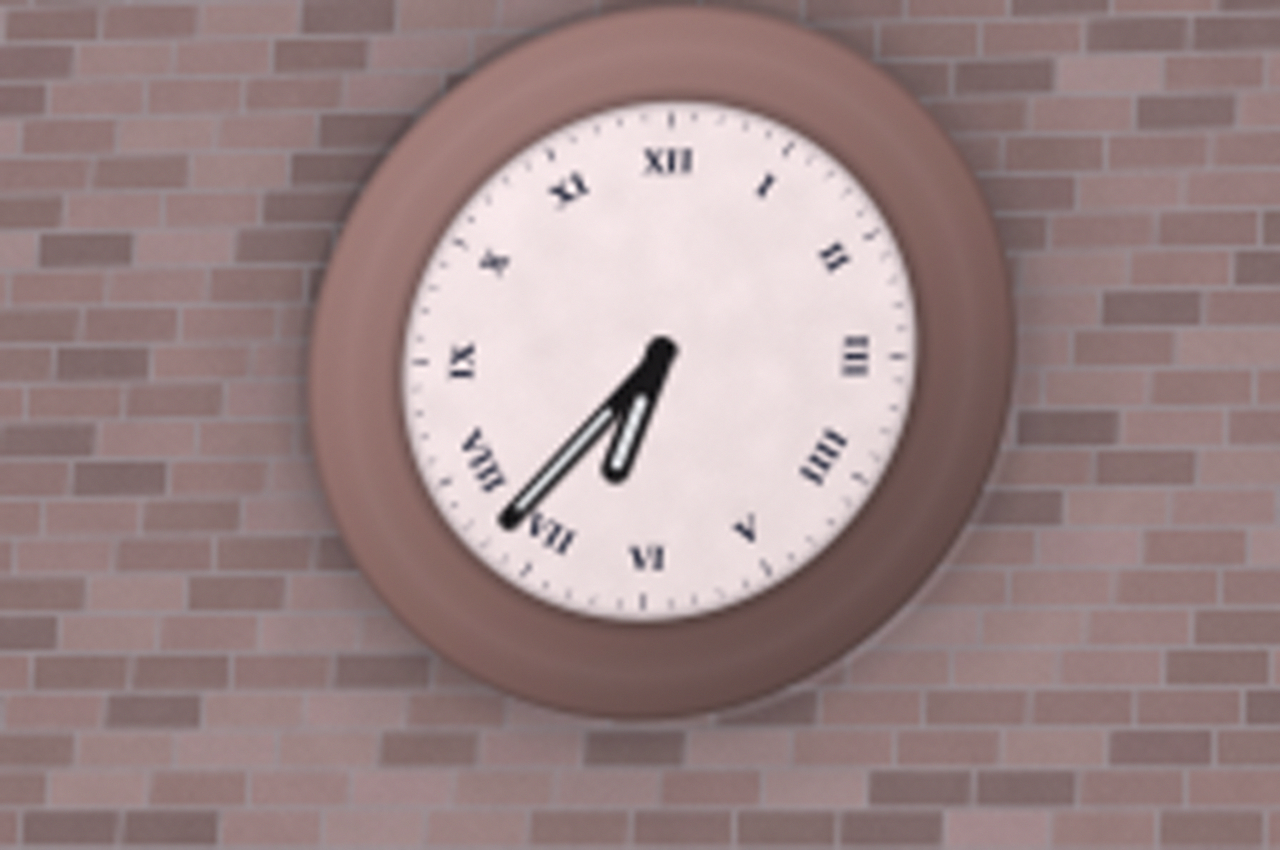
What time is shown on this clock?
6:37
